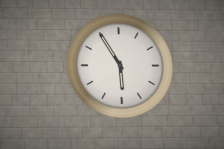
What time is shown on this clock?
5:55
